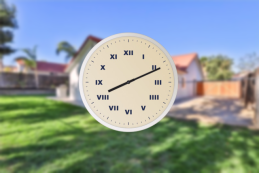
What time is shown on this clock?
8:11
